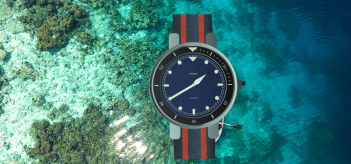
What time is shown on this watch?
1:40
